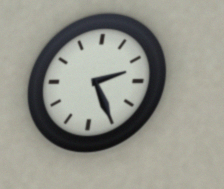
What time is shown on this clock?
2:25
